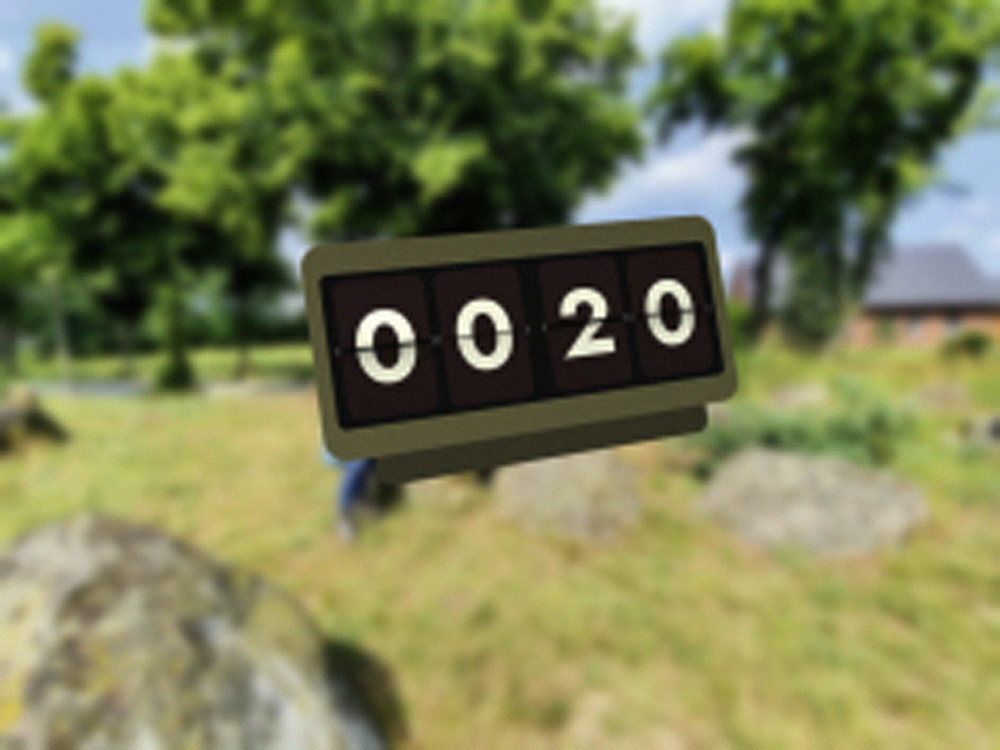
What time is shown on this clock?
0:20
